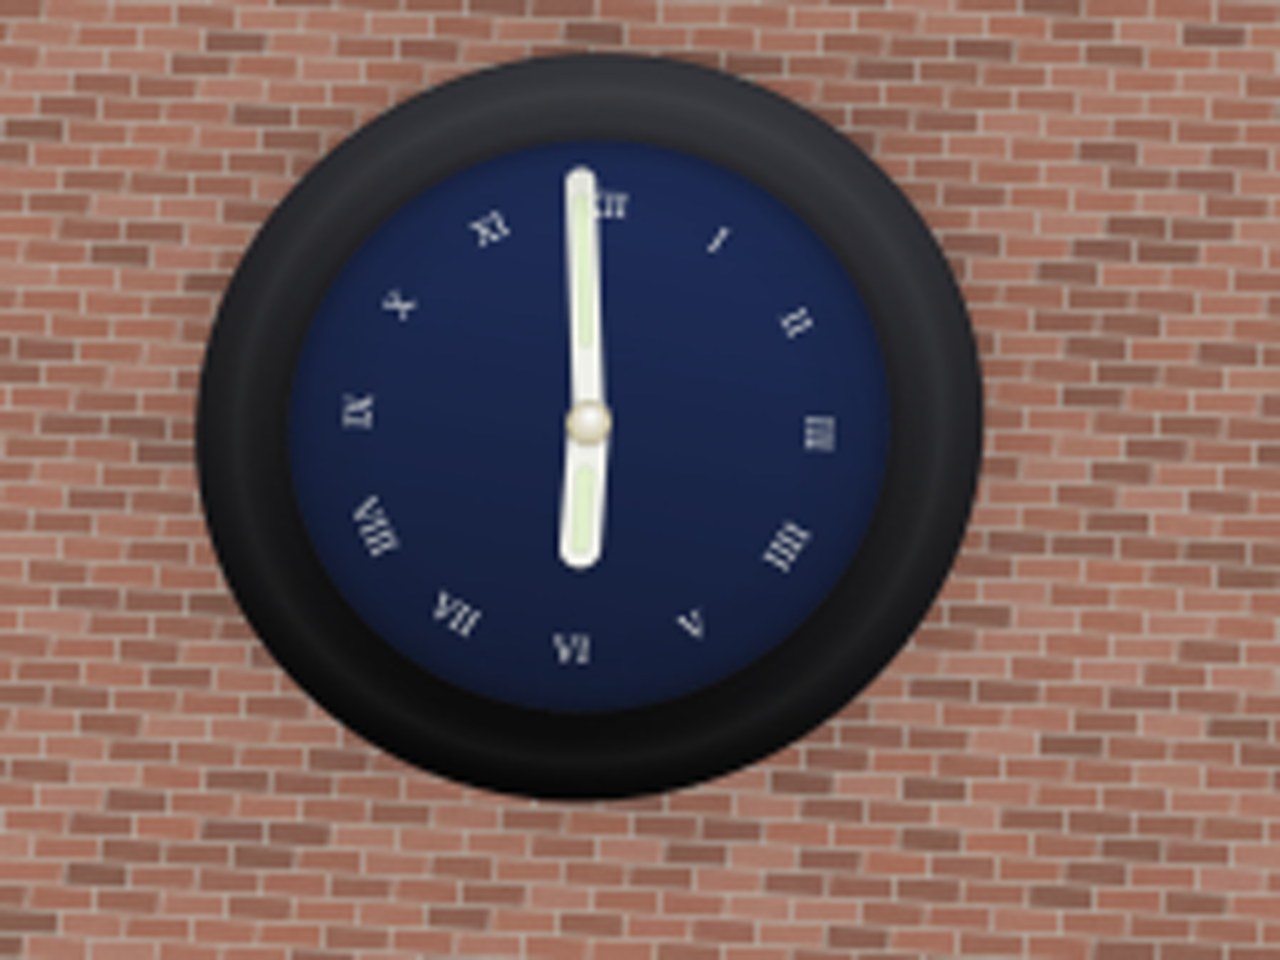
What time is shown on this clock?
5:59
